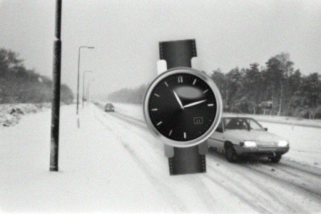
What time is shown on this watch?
11:13
